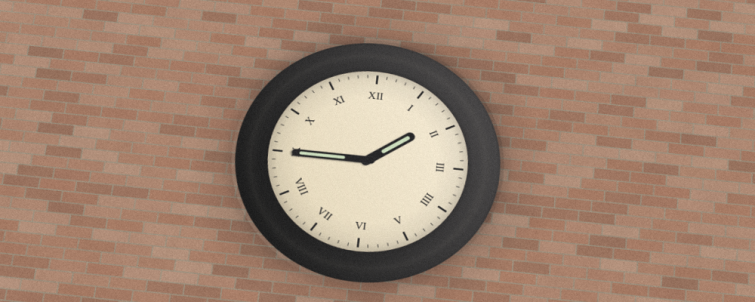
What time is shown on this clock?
1:45
